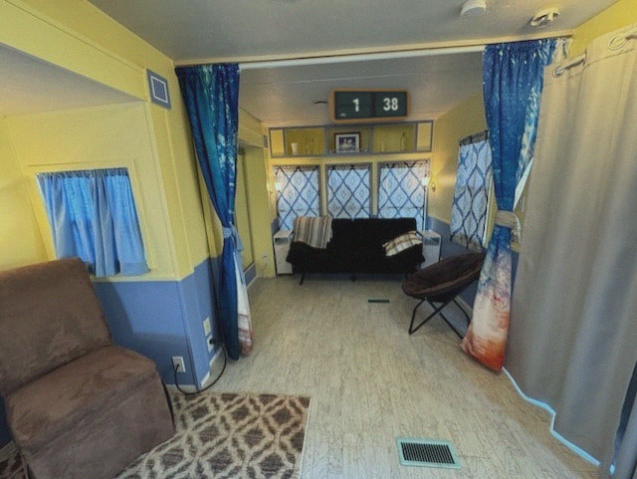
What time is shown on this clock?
1:38
